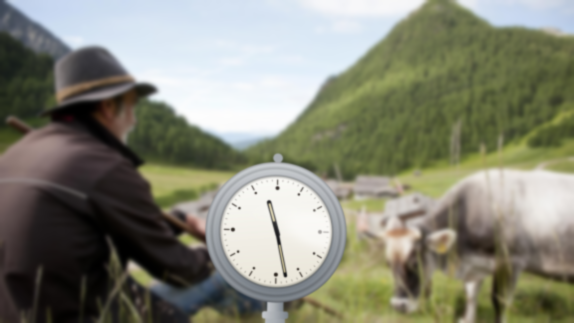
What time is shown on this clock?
11:28
